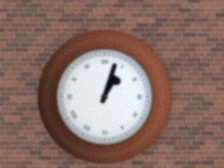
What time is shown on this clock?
1:03
